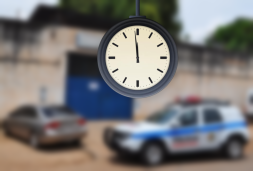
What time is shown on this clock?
11:59
